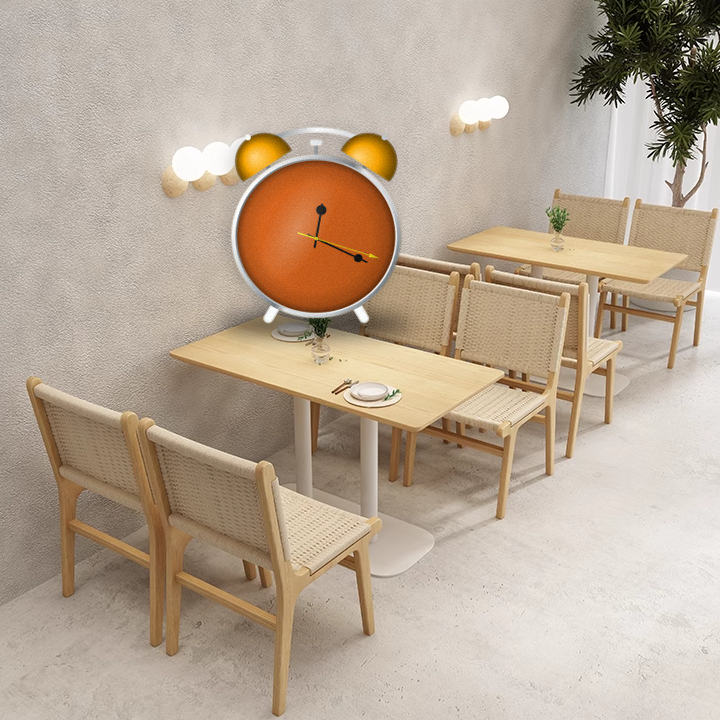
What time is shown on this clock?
12:19:18
